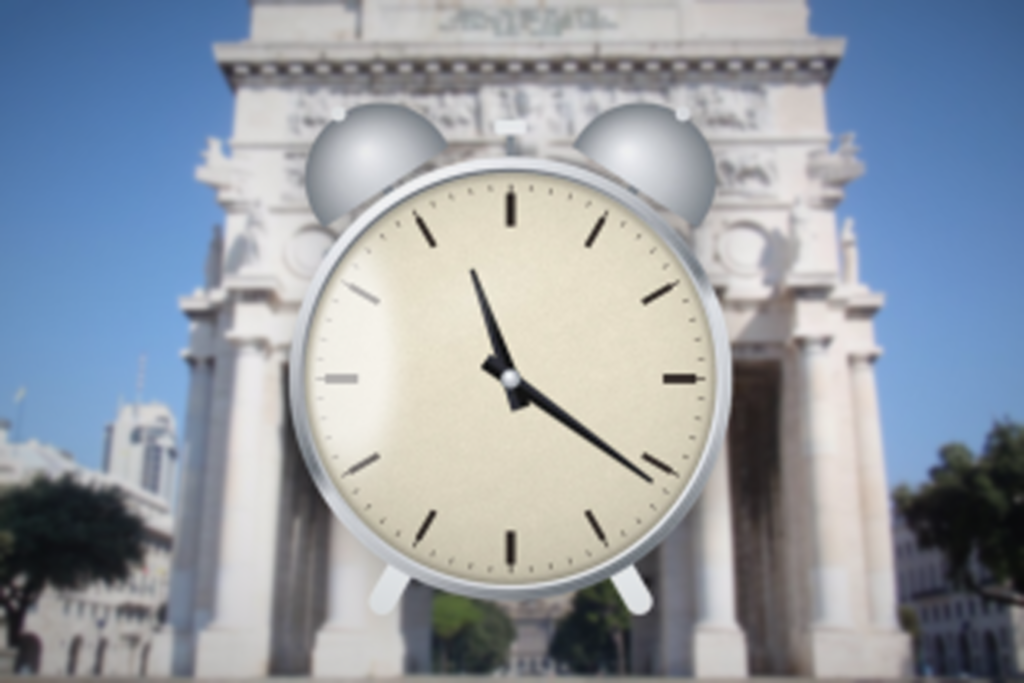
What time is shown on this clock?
11:21
